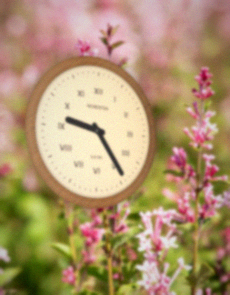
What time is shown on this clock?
9:24
